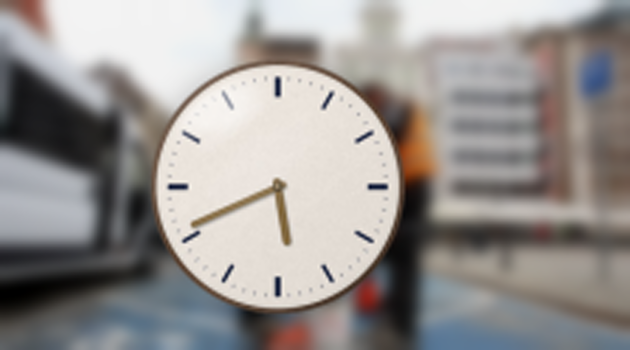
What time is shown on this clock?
5:41
